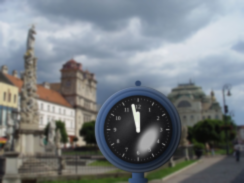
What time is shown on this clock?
11:58
